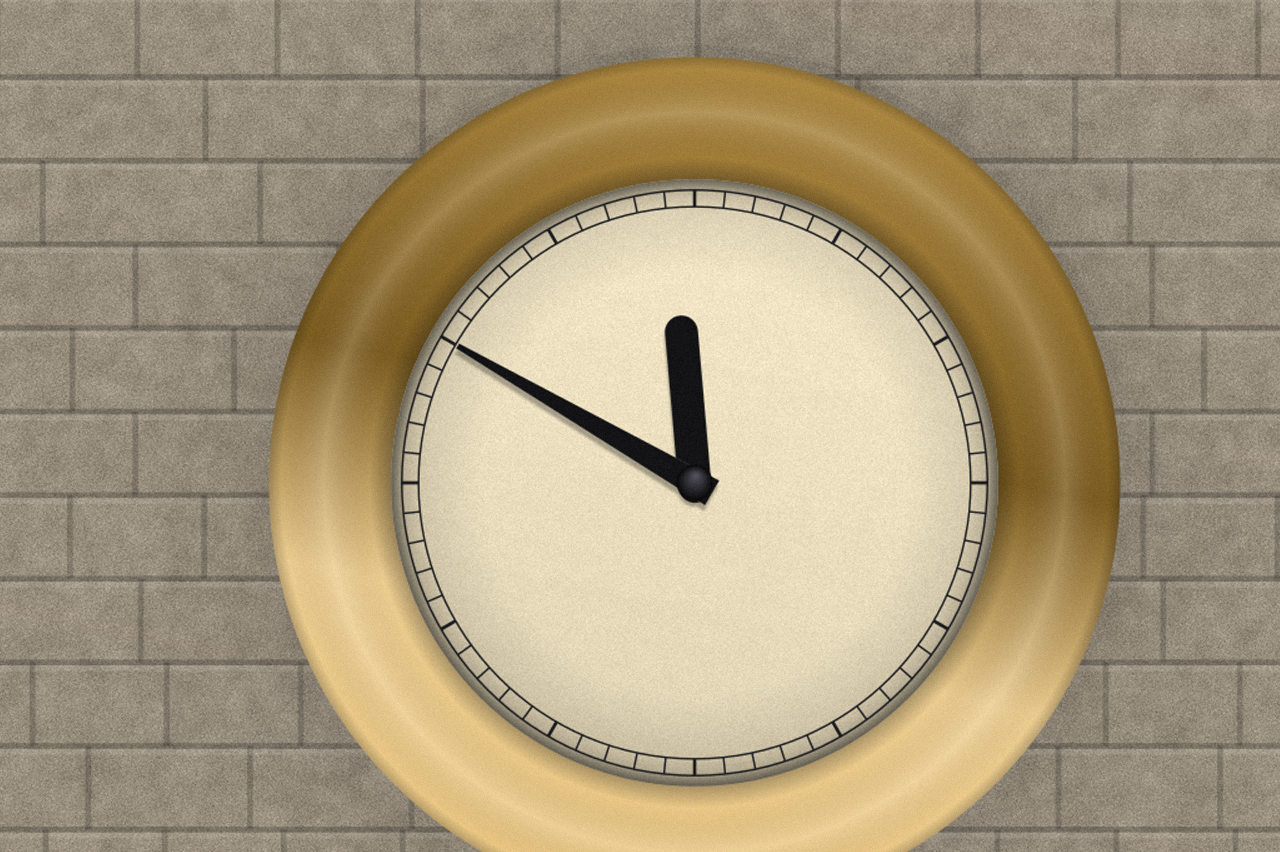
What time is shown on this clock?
11:50
